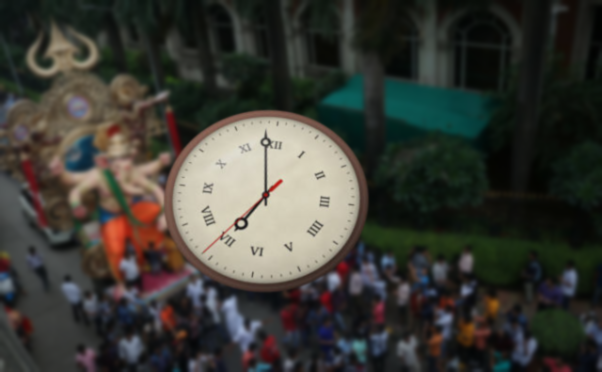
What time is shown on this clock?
6:58:36
